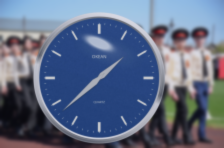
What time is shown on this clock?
1:38
